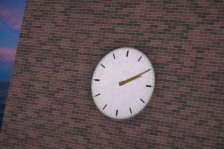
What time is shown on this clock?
2:10
